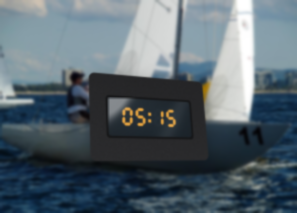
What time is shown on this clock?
5:15
